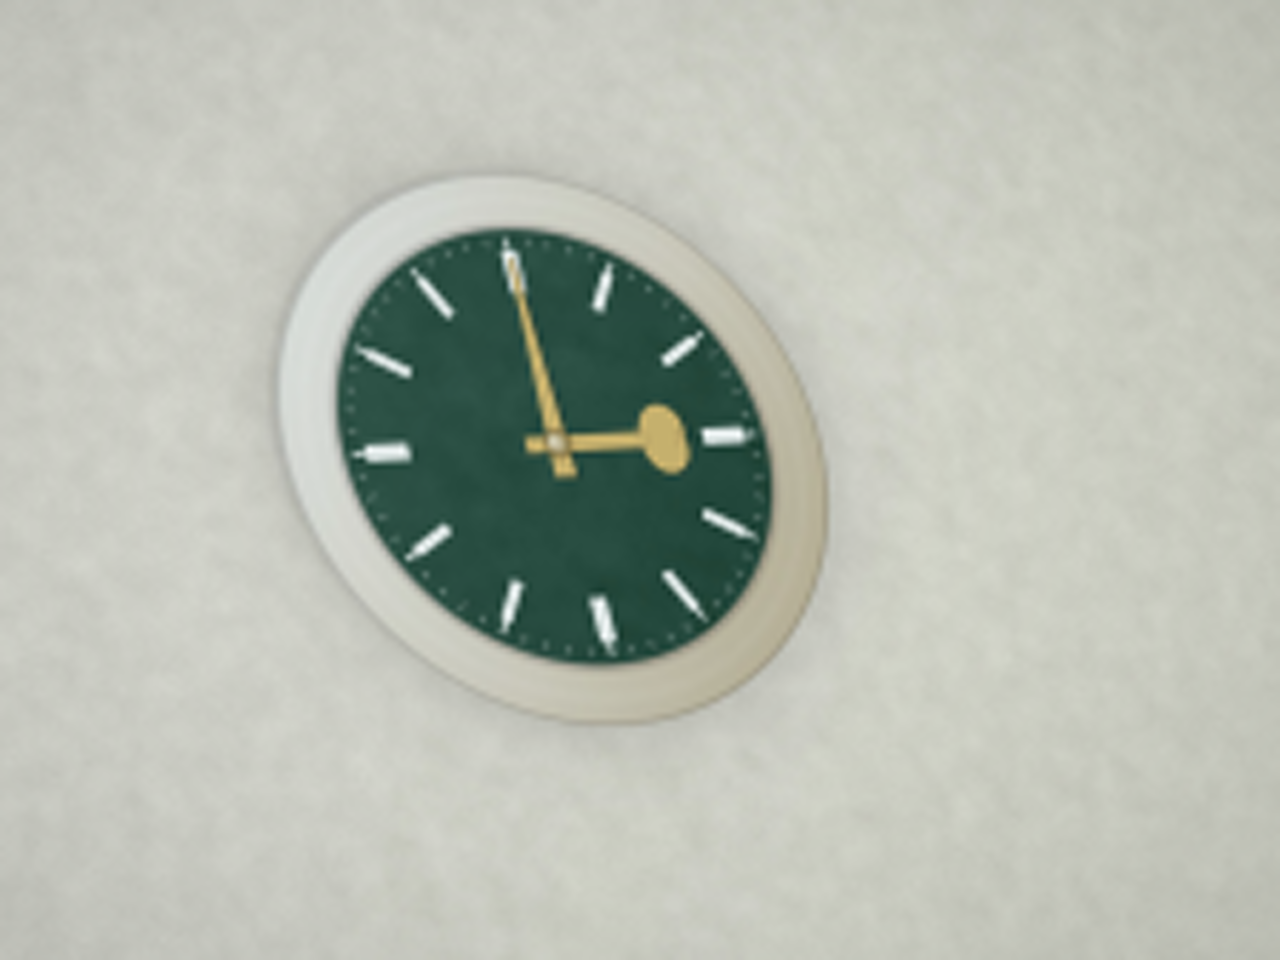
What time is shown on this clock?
3:00
